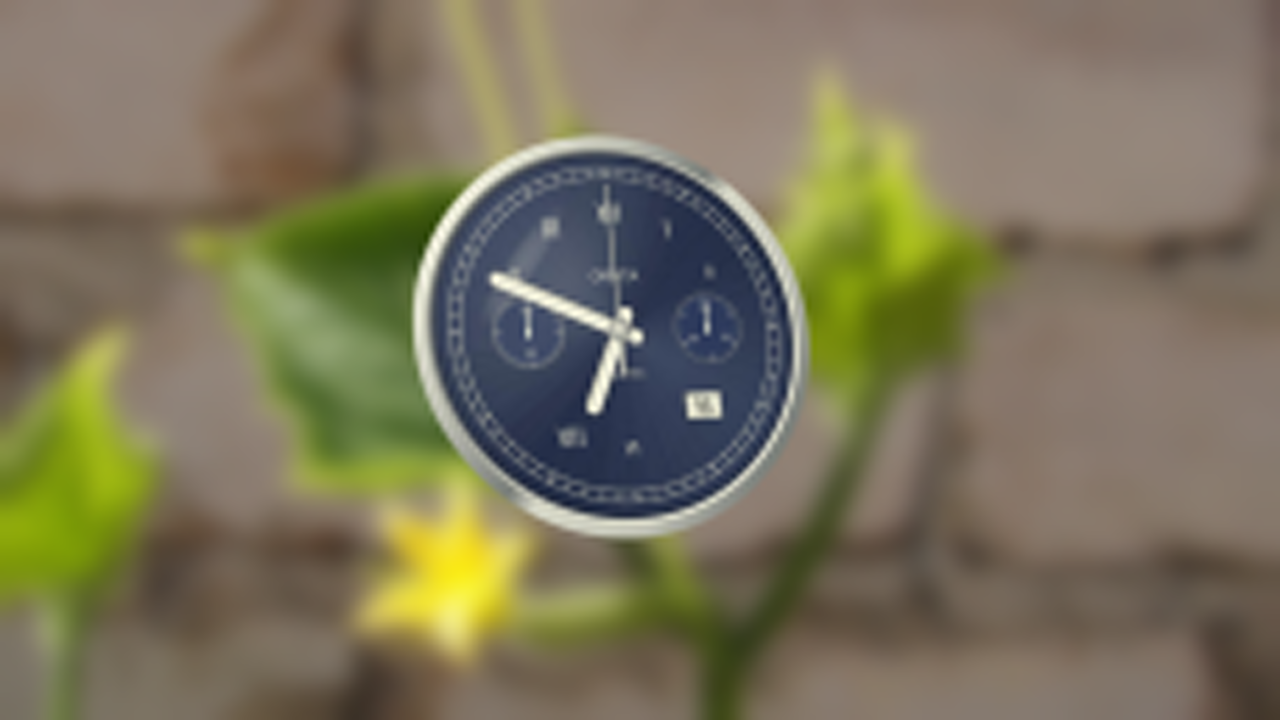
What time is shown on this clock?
6:49
